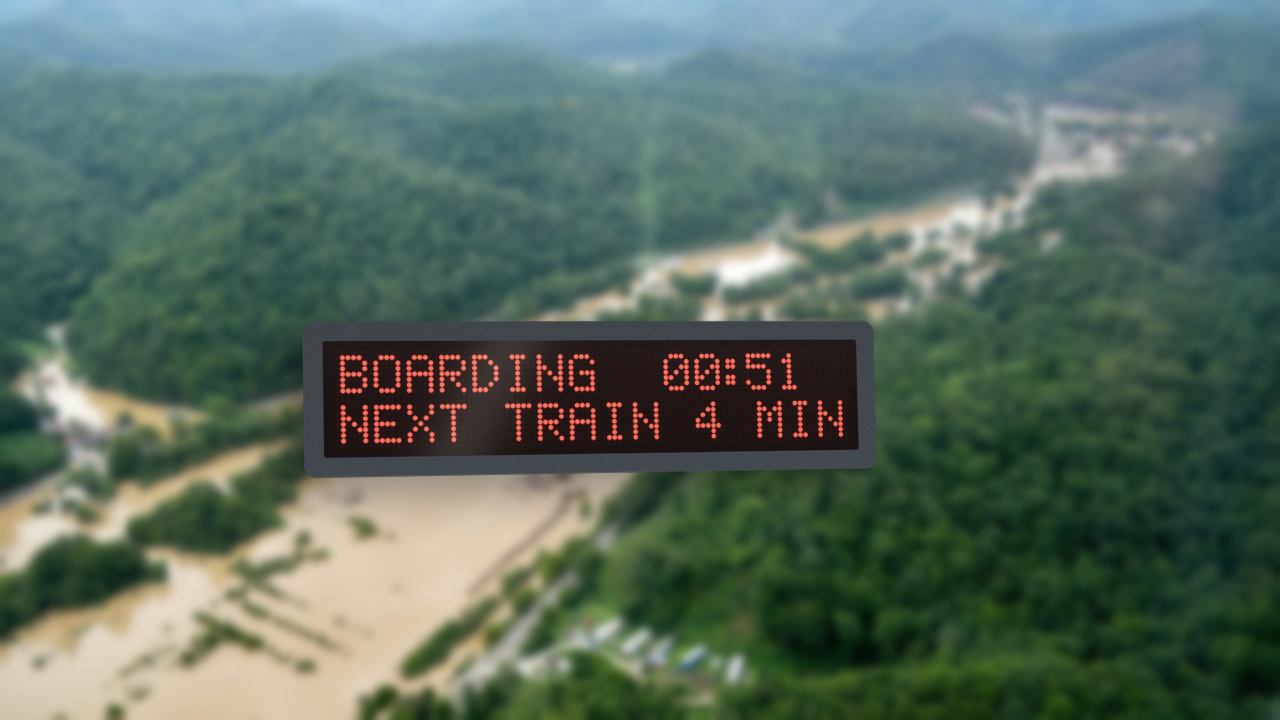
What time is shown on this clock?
0:51
